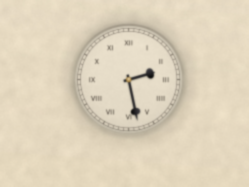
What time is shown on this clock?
2:28
